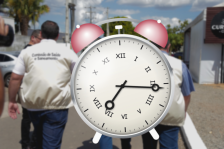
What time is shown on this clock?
7:16
